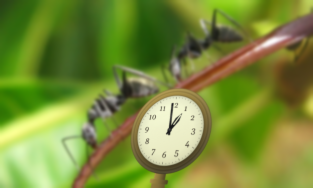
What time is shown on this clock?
12:59
